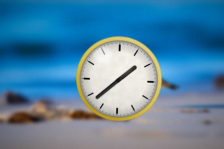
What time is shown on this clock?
1:38
